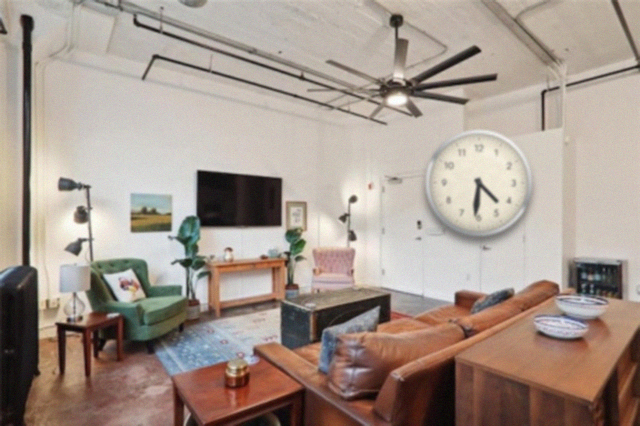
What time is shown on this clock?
4:31
